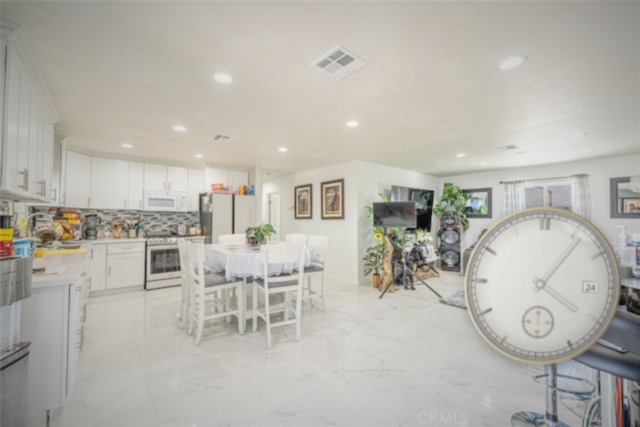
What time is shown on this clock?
4:06
